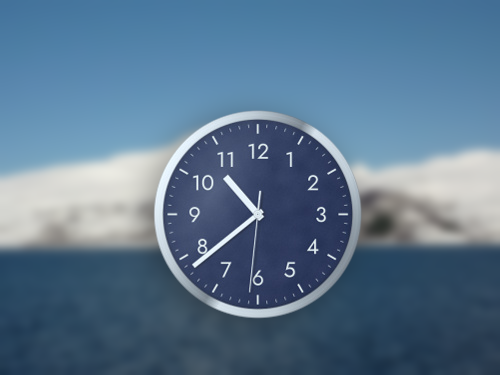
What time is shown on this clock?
10:38:31
